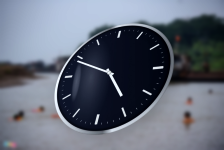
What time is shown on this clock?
4:49
